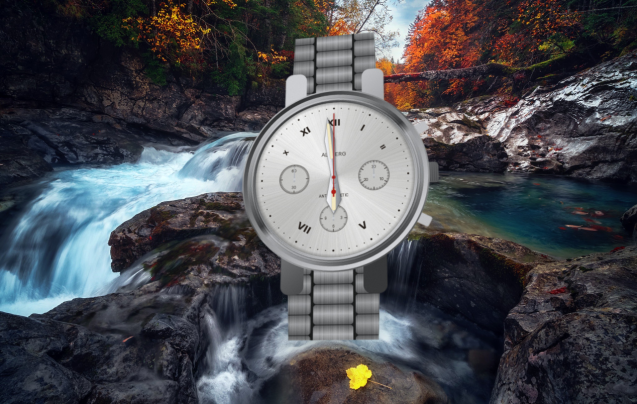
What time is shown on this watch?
5:59
